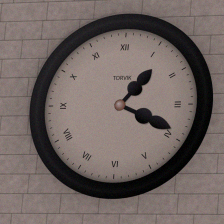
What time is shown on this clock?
1:19
